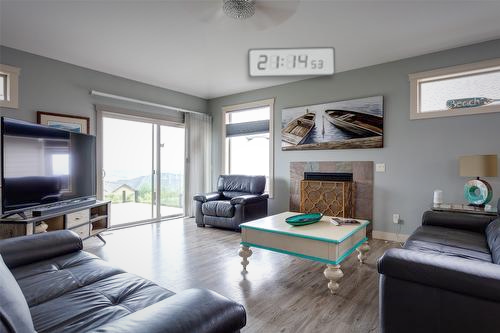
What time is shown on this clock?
21:14
